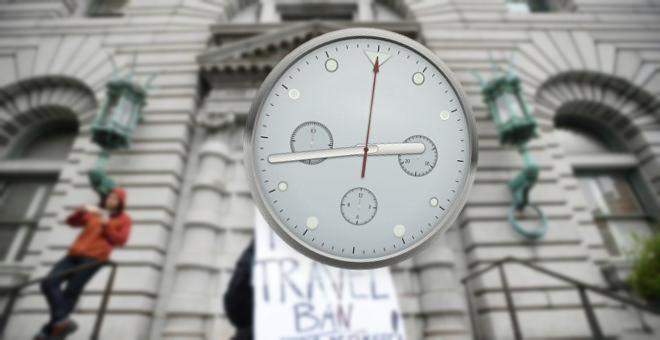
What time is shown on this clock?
2:43
